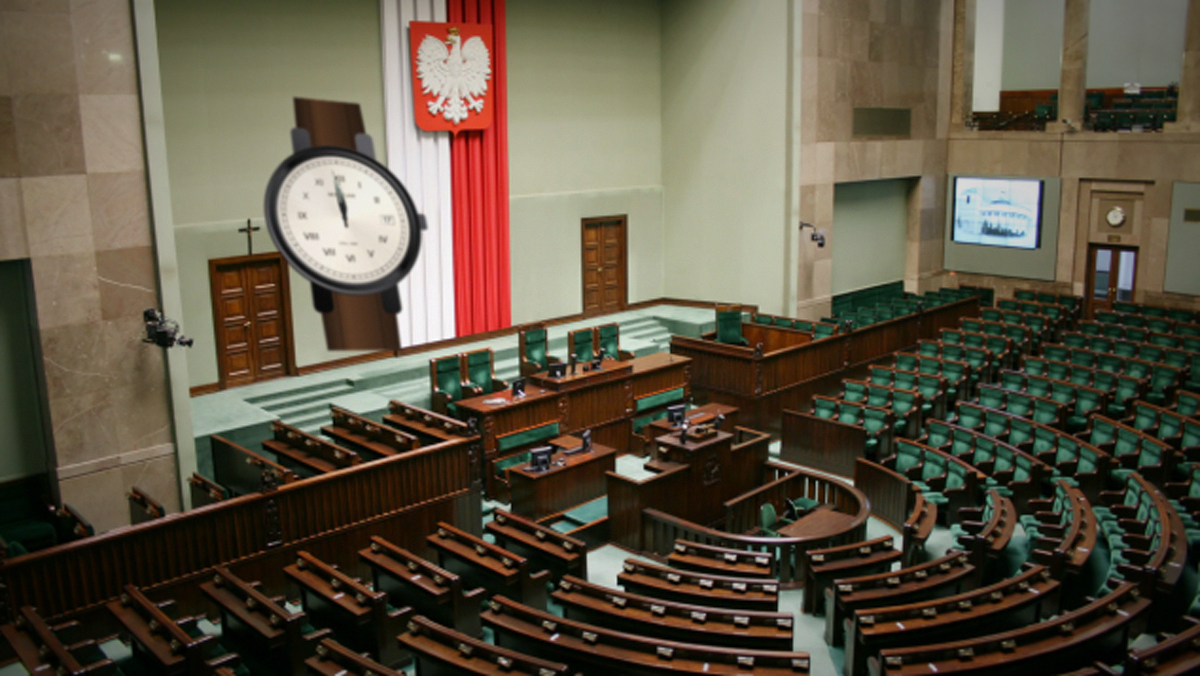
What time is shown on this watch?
11:59
